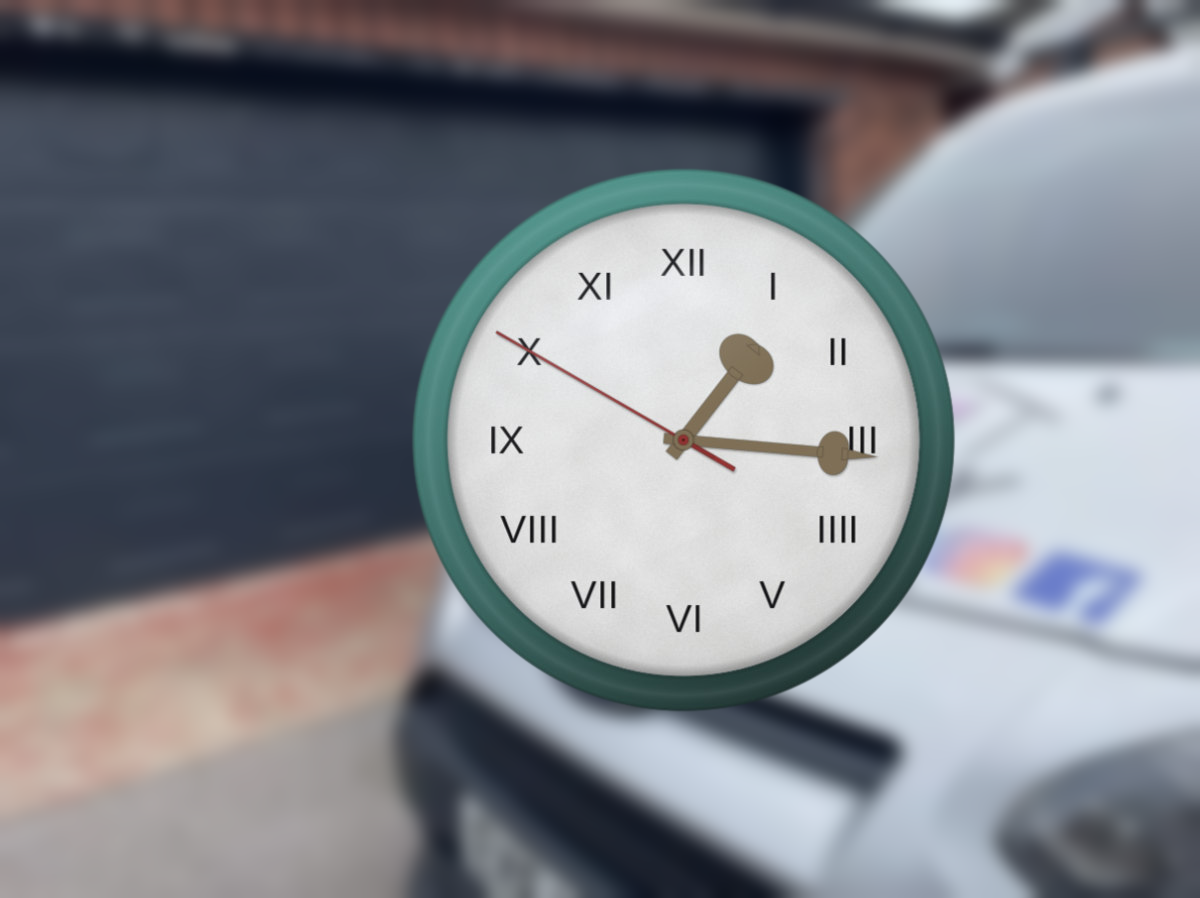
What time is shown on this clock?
1:15:50
